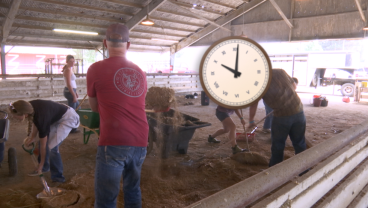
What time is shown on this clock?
10:01
